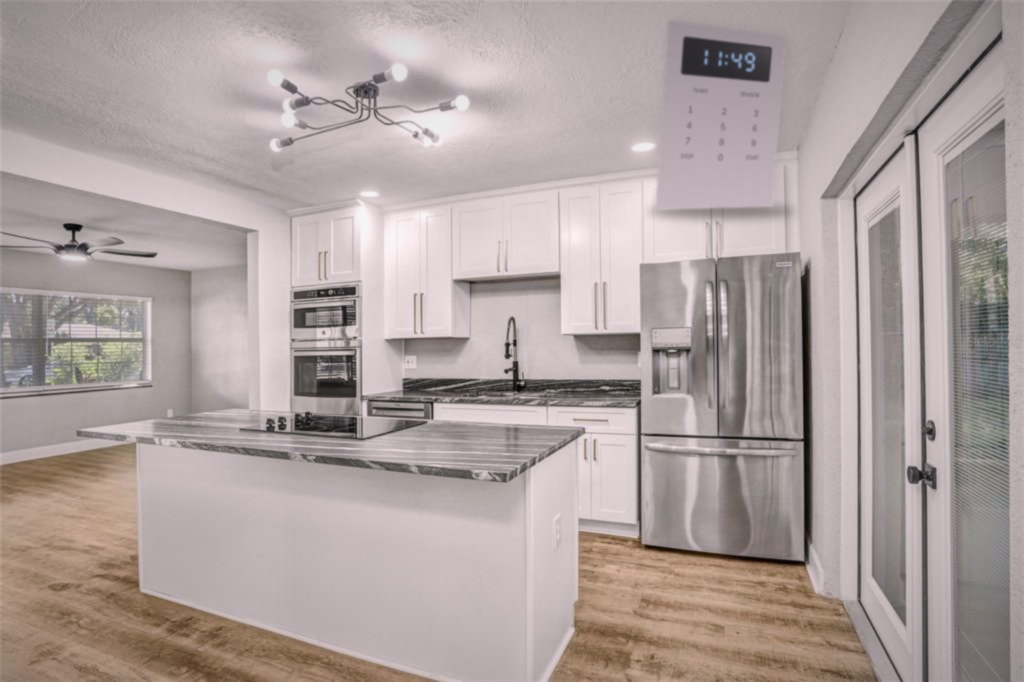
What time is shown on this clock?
11:49
